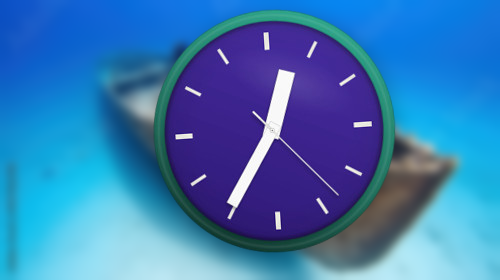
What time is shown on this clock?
12:35:23
